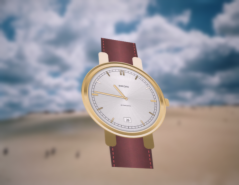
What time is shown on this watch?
10:46
